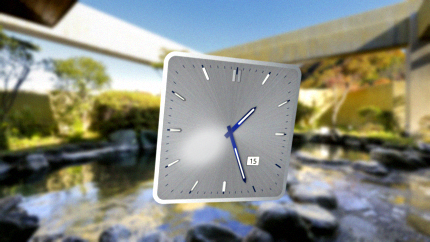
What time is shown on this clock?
1:26
